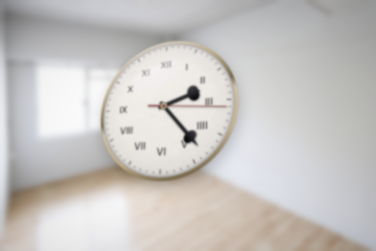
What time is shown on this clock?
2:23:16
